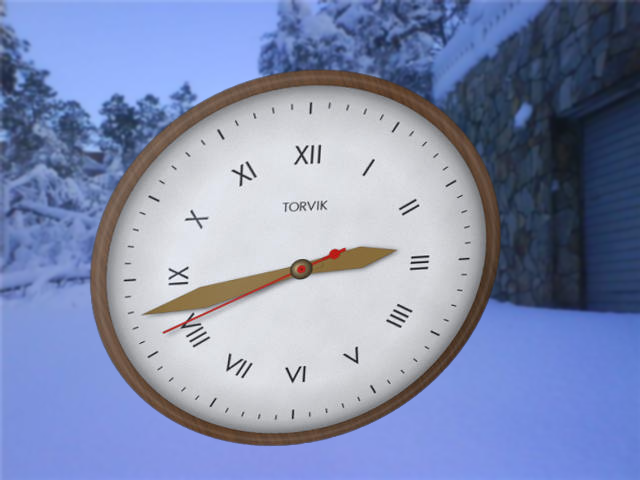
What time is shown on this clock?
2:42:41
